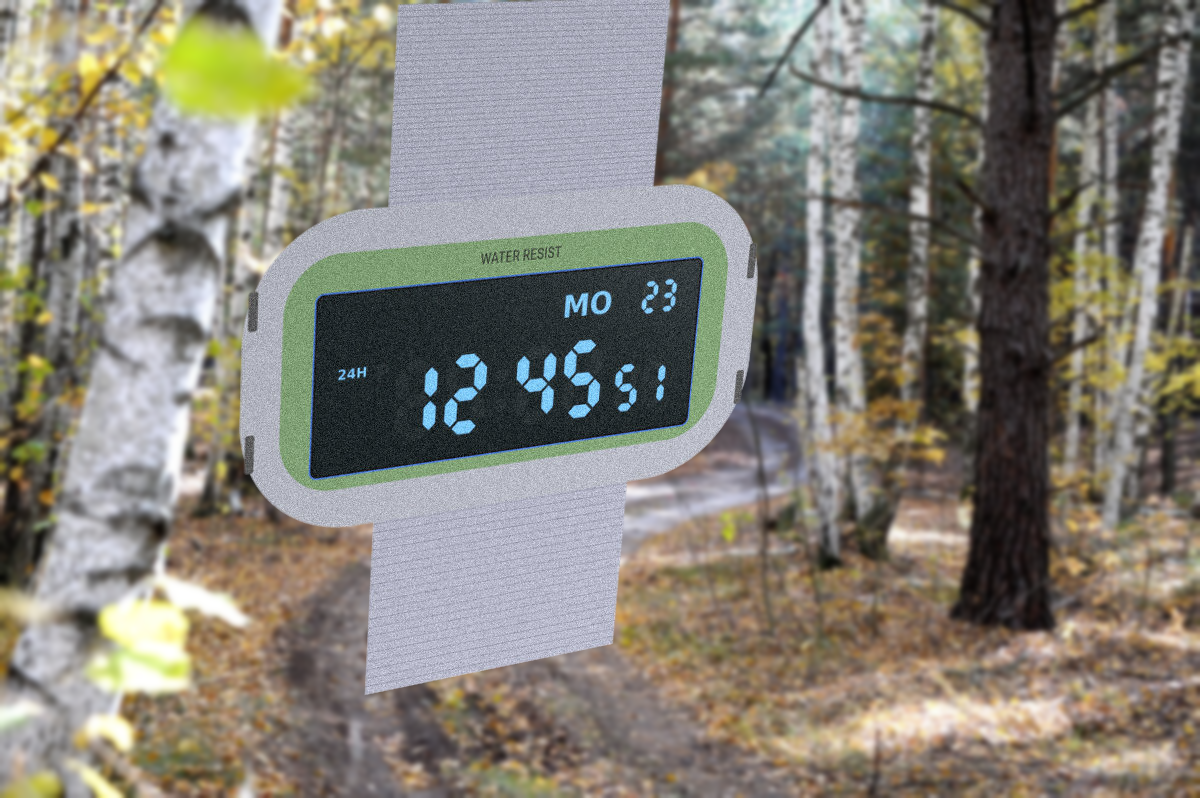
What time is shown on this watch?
12:45:51
